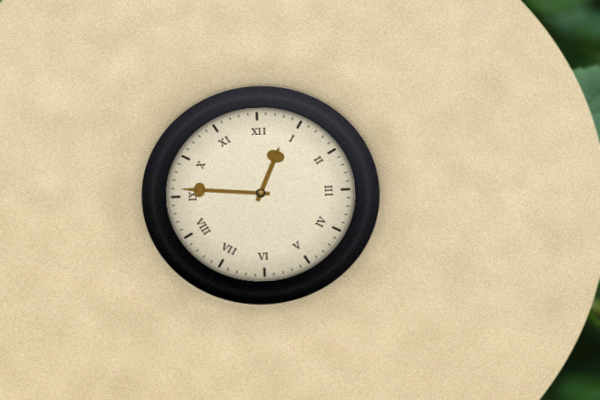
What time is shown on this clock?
12:46
